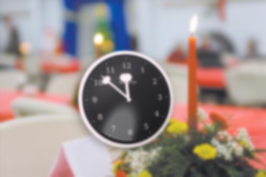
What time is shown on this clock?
11:52
